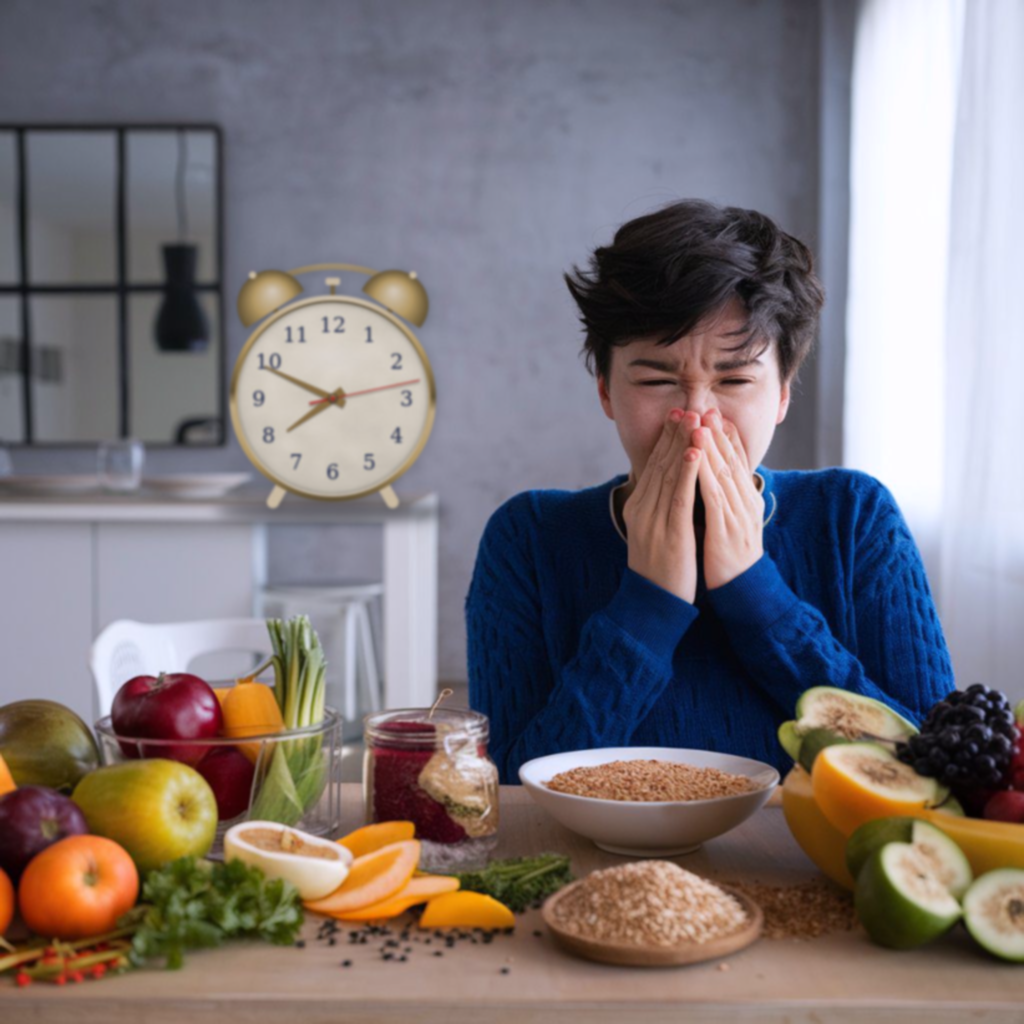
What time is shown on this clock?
7:49:13
